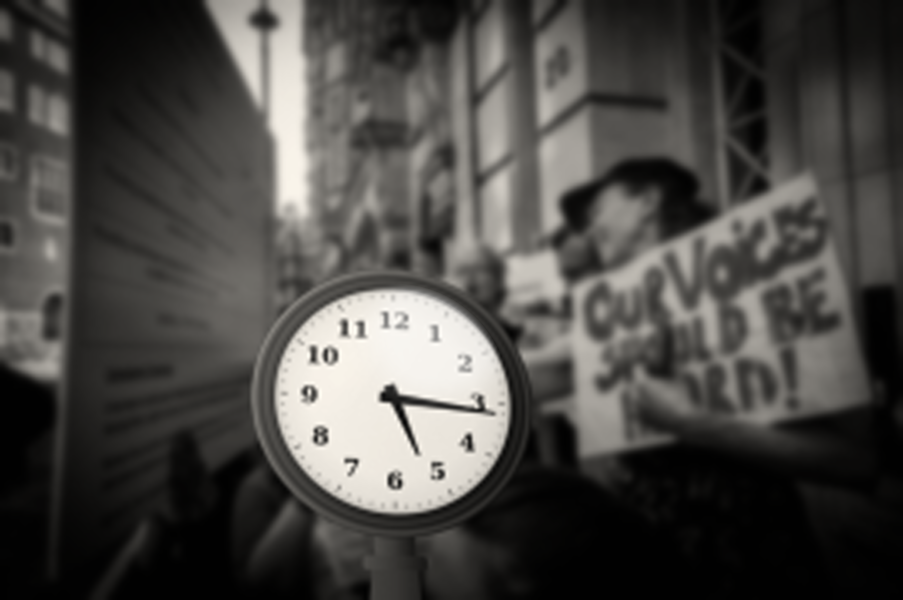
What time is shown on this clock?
5:16
